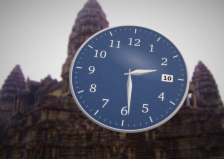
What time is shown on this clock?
2:29
